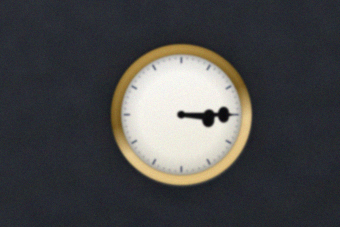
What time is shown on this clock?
3:15
